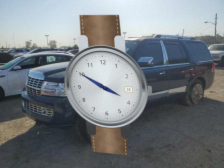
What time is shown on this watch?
3:50
